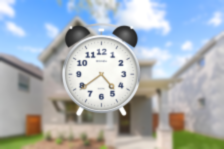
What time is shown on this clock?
4:39
